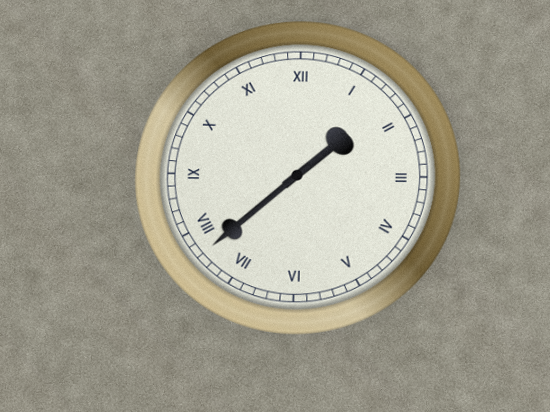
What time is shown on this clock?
1:38
